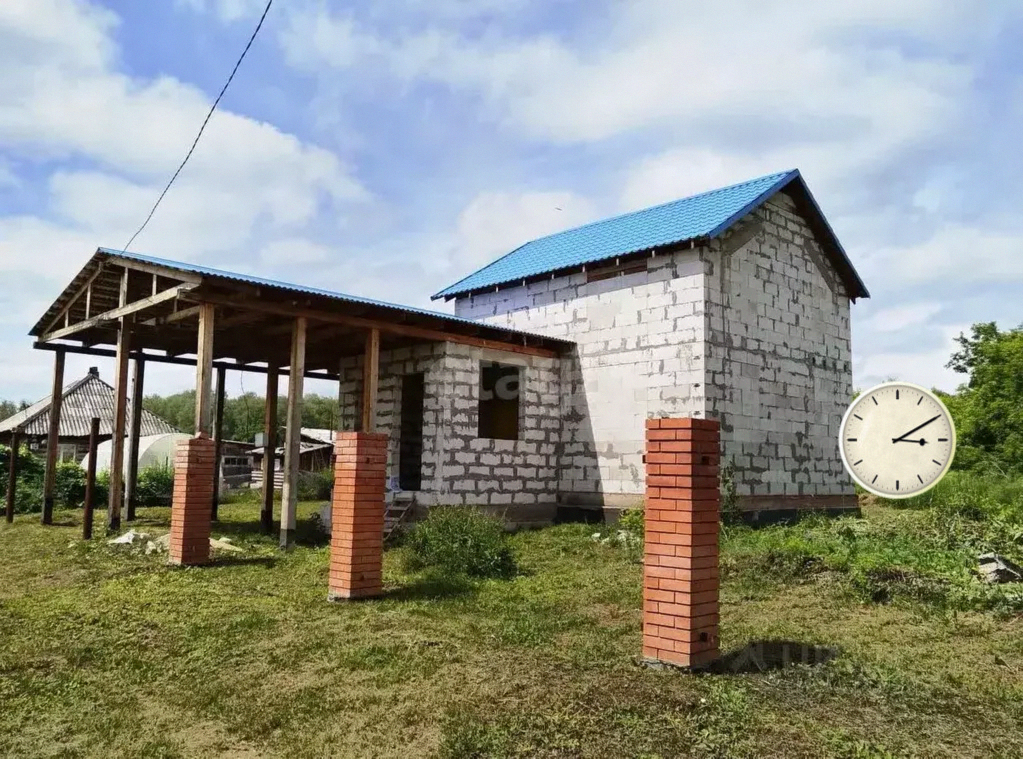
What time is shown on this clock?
3:10
